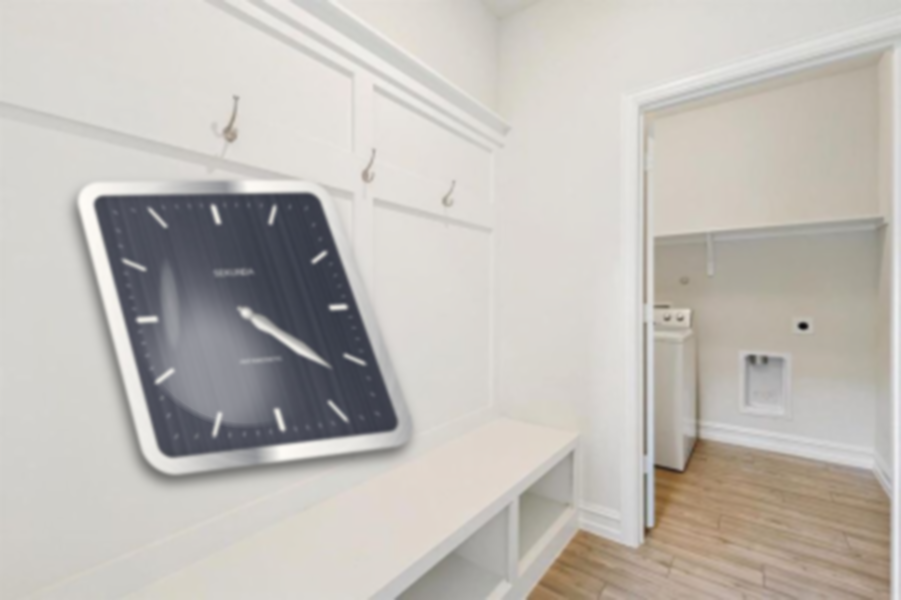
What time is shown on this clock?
4:22
